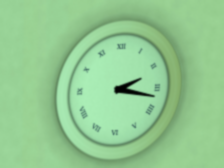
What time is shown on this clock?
2:17
